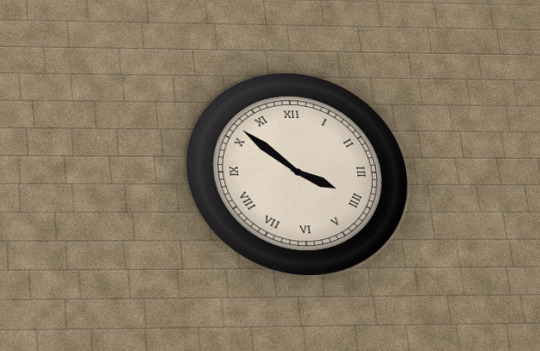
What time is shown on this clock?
3:52
